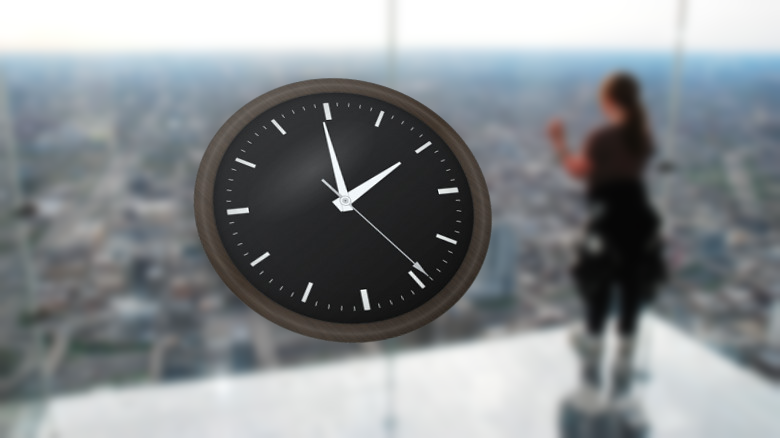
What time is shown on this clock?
1:59:24
